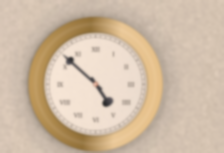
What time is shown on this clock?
4:52
